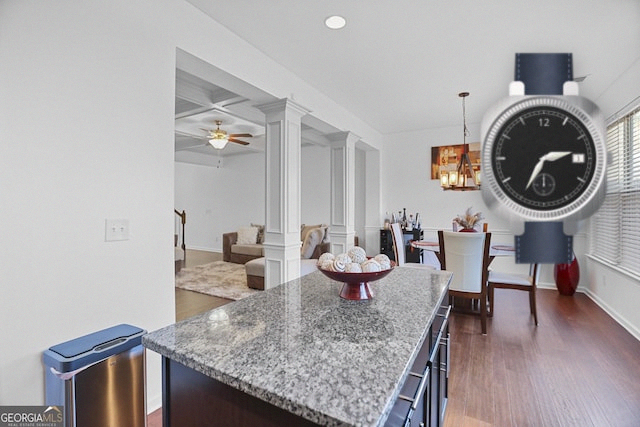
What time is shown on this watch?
2:35
